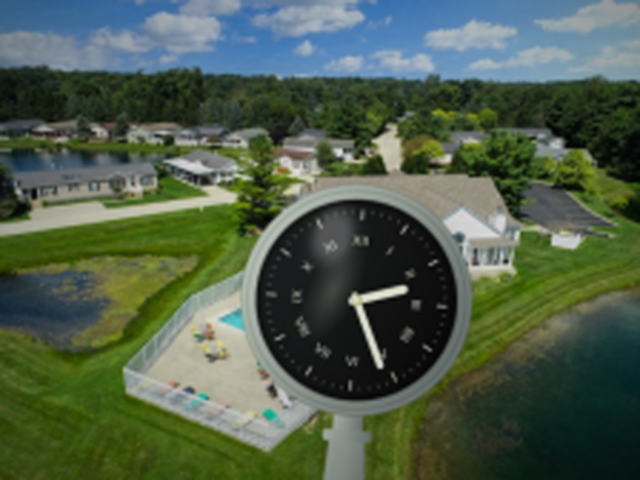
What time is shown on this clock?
2:26
